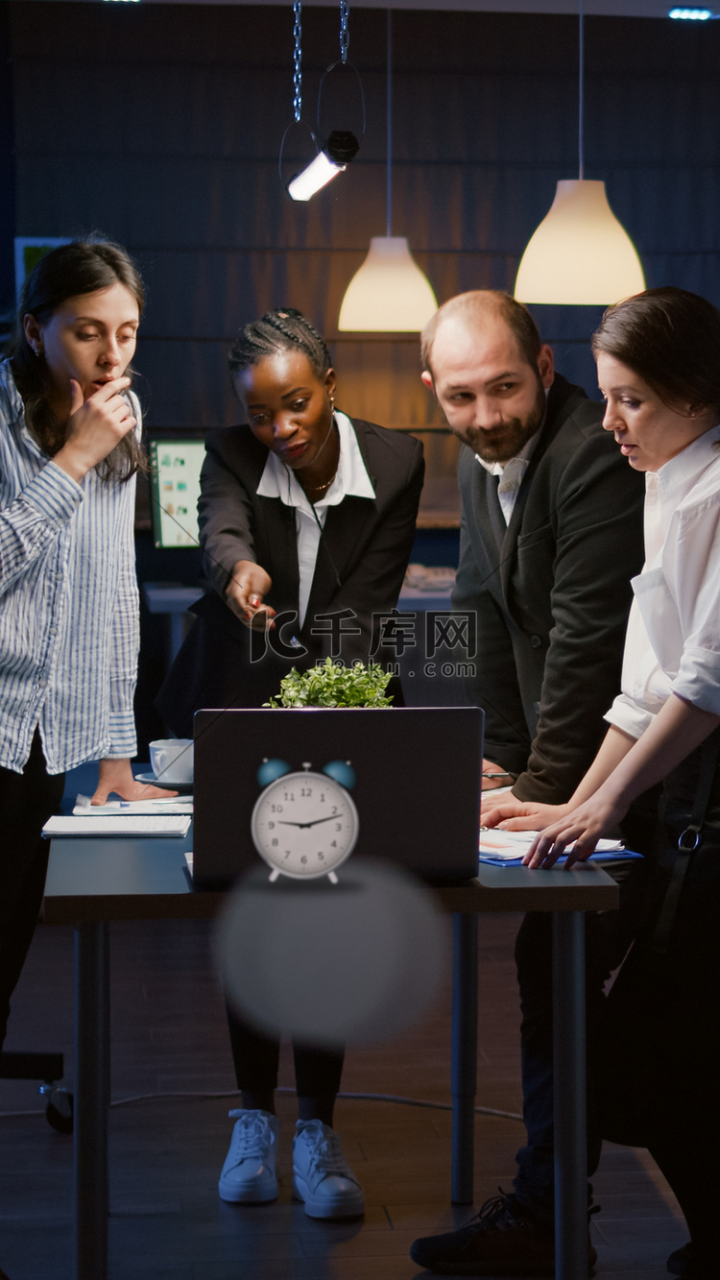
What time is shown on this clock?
9:12
